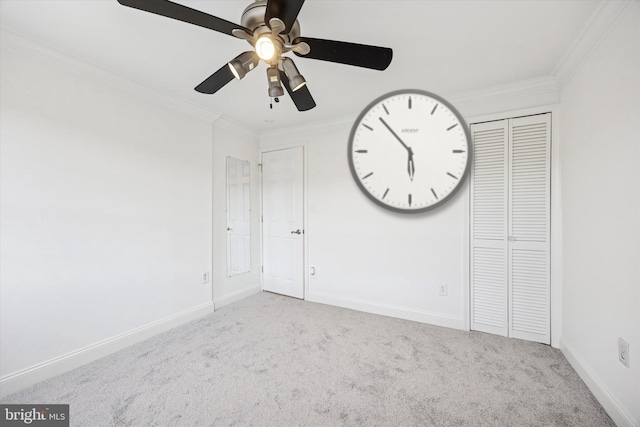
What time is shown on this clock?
5:53
